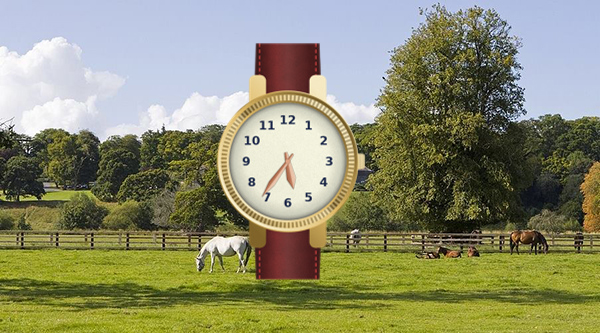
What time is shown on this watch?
5:36
